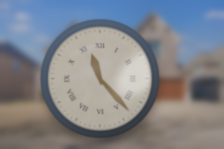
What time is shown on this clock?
11:23
